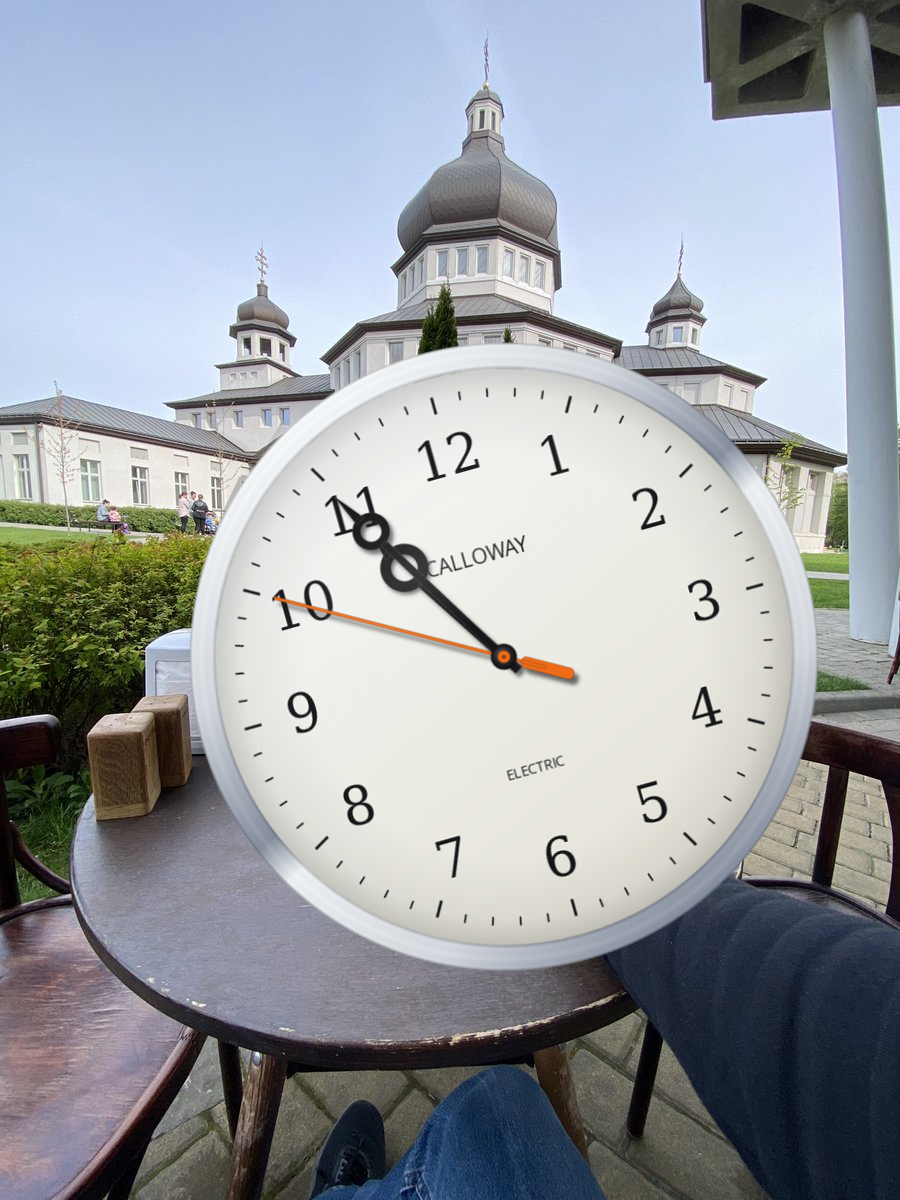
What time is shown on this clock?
10:54:50
